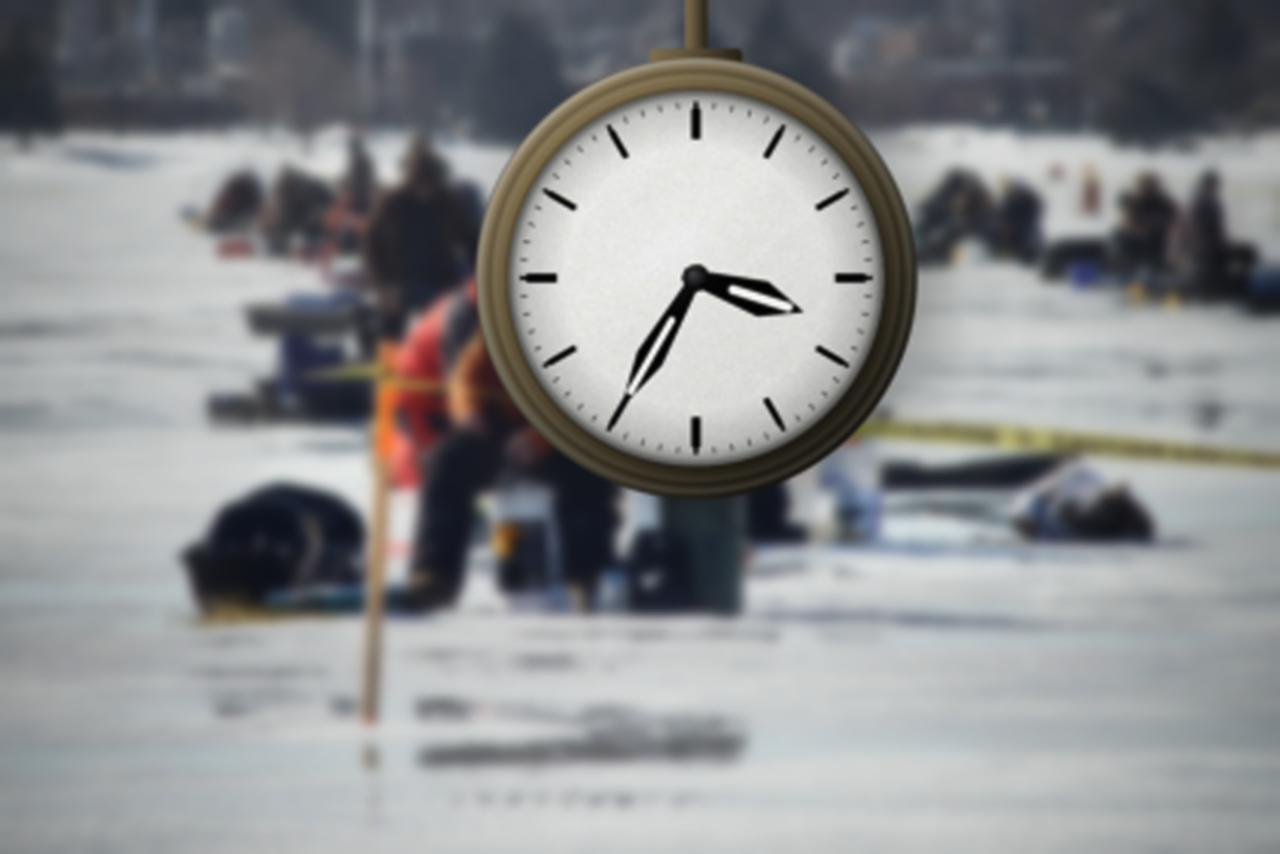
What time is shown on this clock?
3:35
